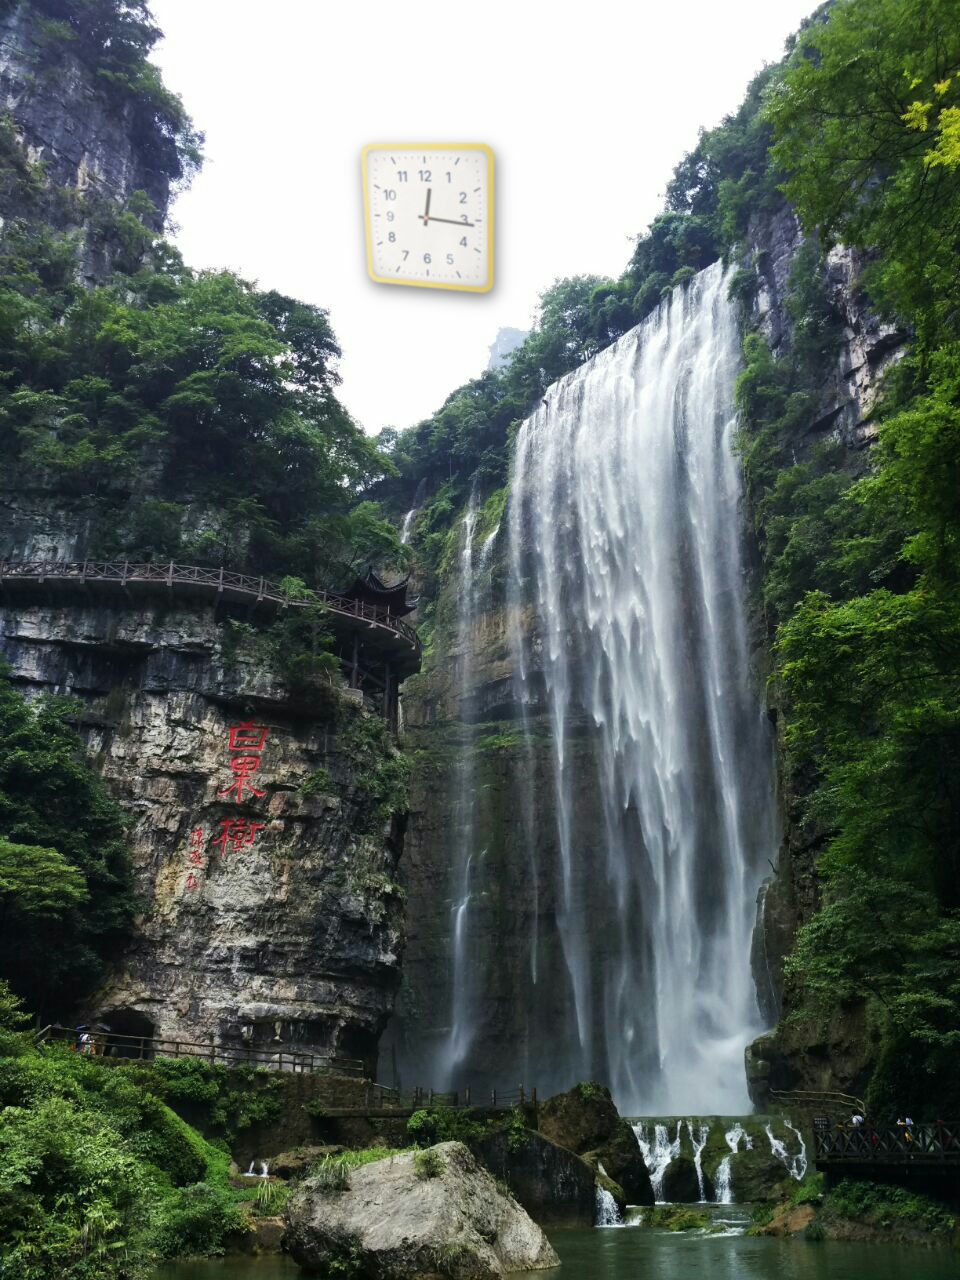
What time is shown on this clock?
12:16
